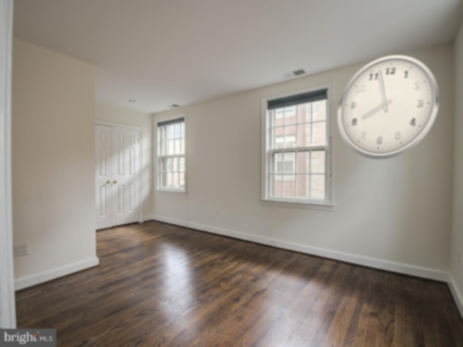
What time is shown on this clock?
7:57
